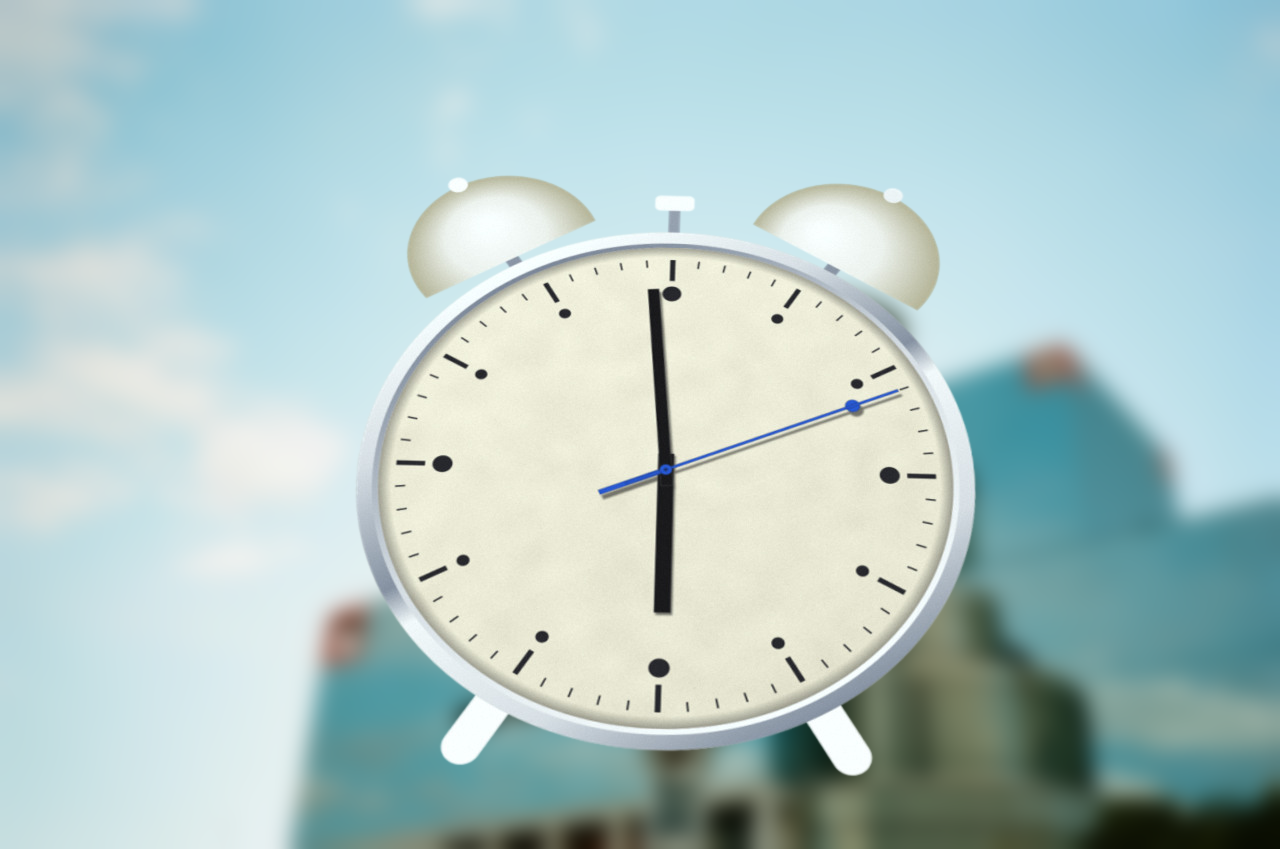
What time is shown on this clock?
5:59:11
